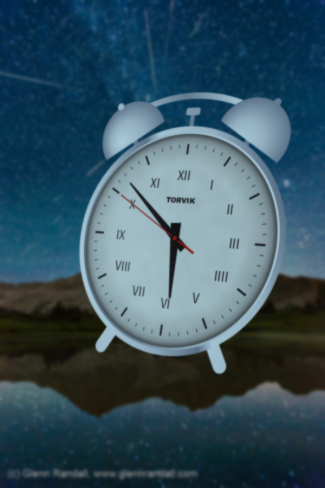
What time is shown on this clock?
5:51:50
